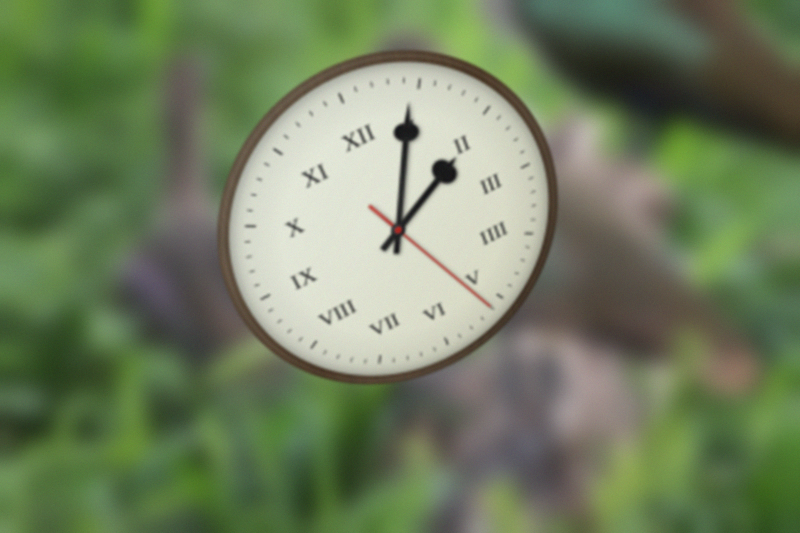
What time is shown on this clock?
2:04:26
